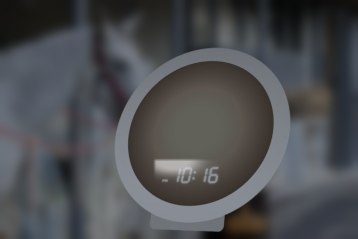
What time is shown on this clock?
10:16
